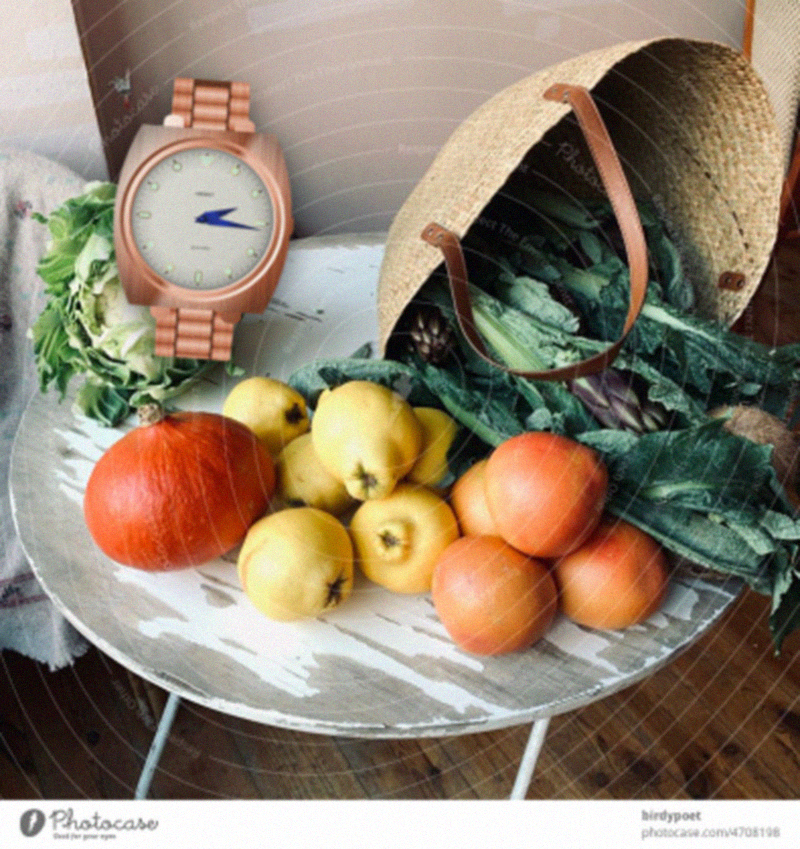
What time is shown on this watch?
2:16
